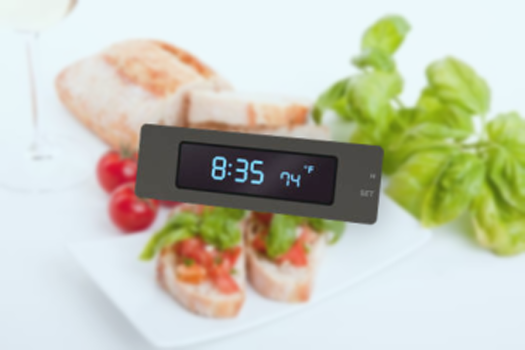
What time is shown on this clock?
8:35
